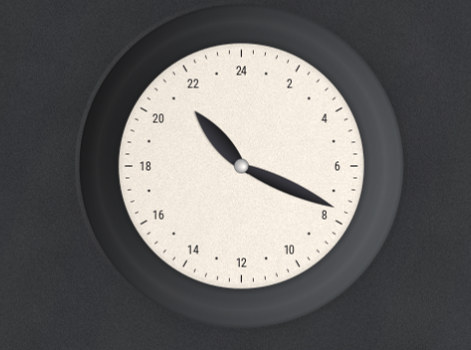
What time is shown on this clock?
21:19
